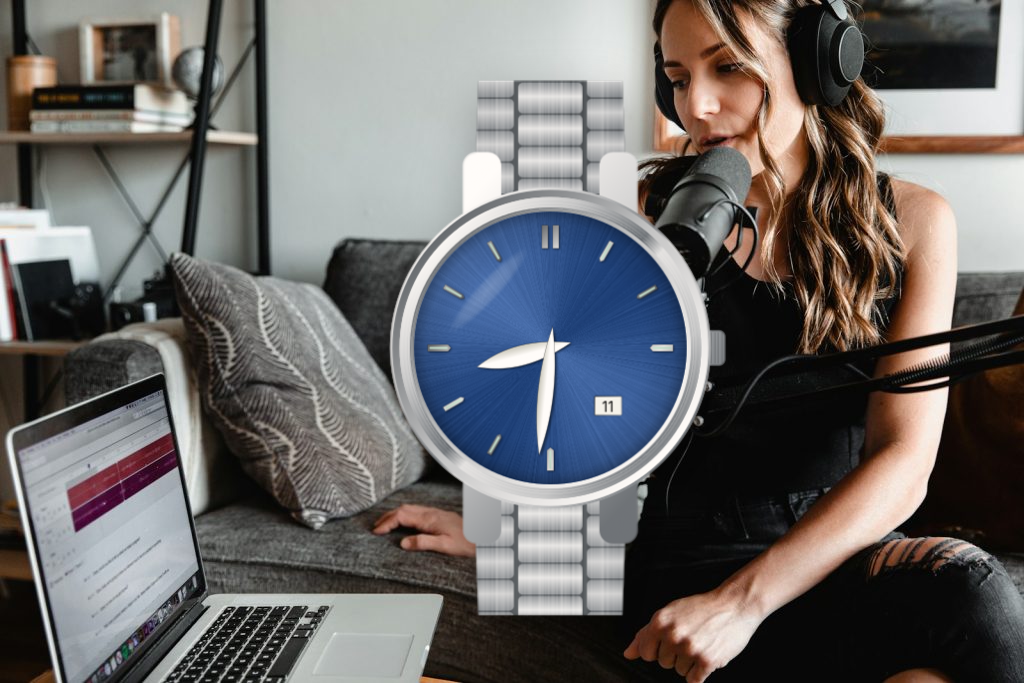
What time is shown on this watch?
8:31
